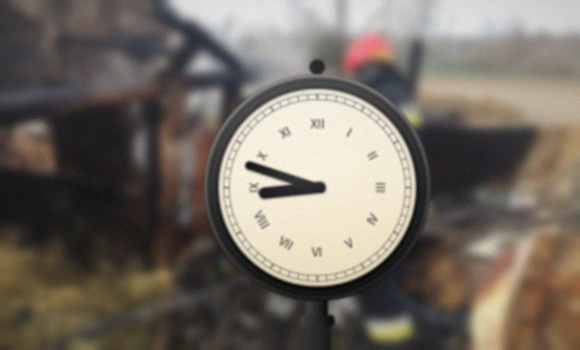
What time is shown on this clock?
8:48
